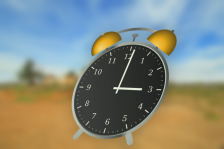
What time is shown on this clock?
3:01
